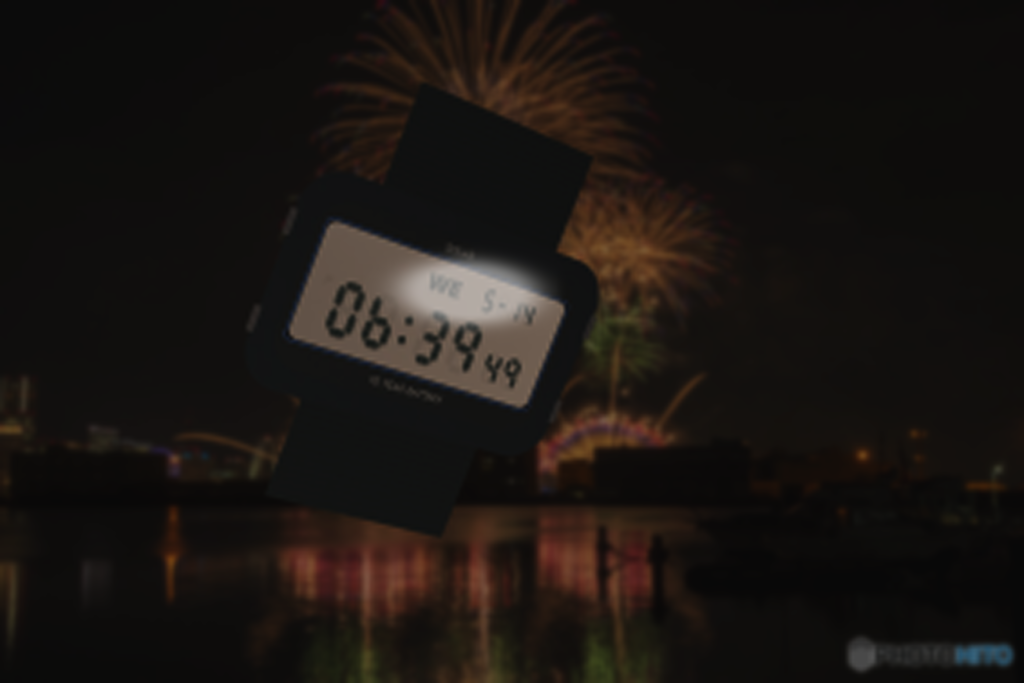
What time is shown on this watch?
6:39:49
